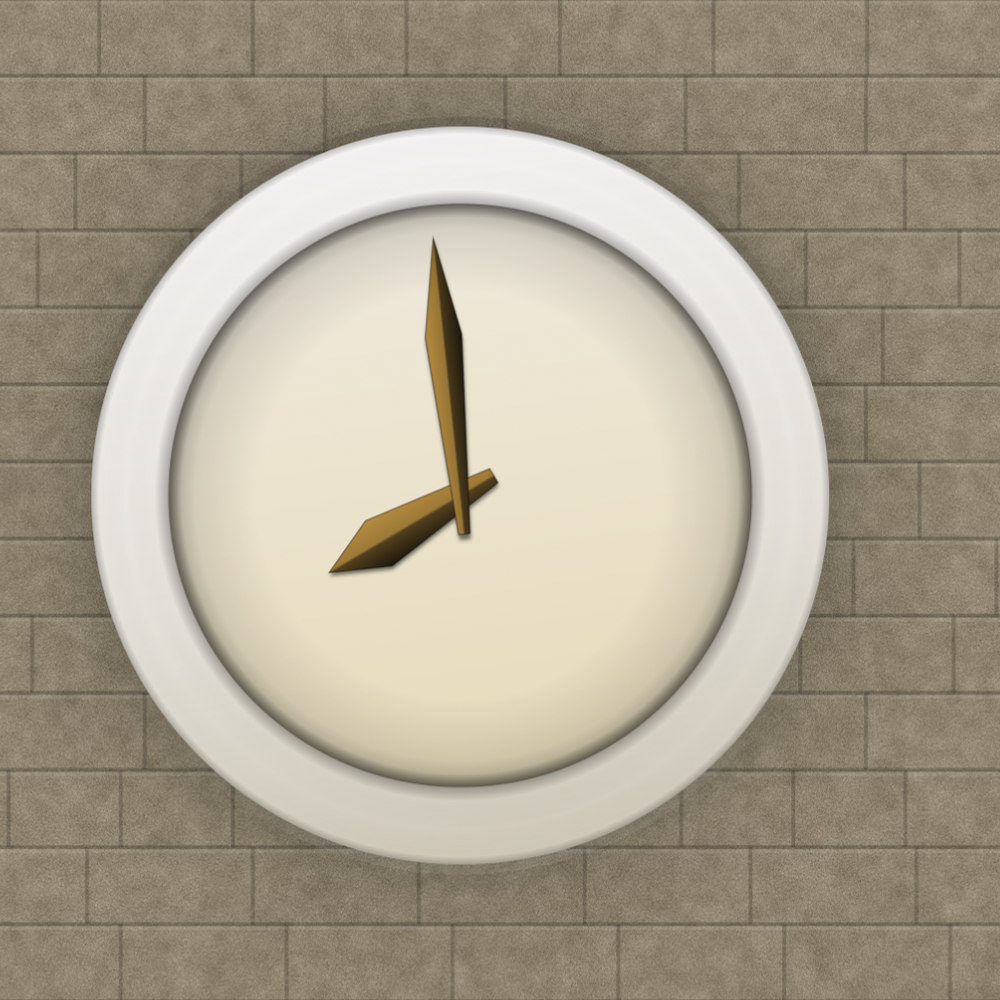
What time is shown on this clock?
7:59
